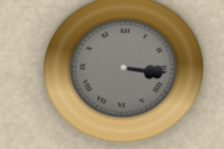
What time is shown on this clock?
3:16
